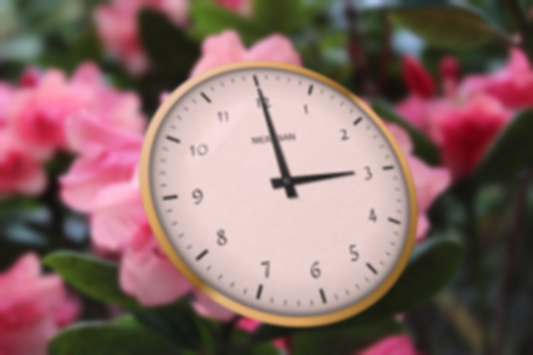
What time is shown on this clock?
3:00
